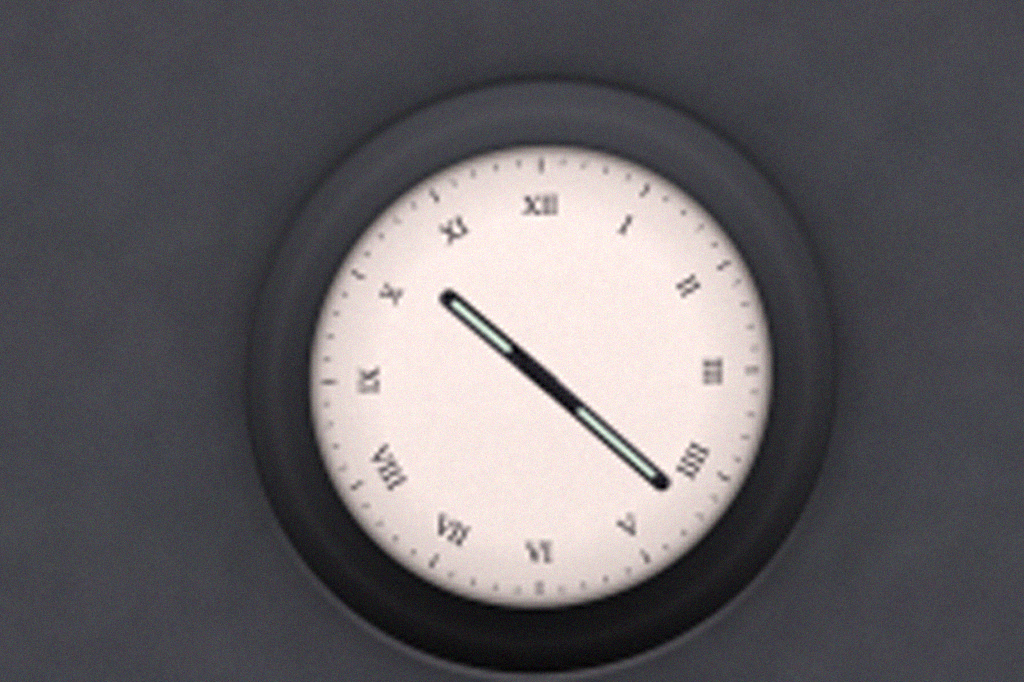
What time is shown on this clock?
10:22
